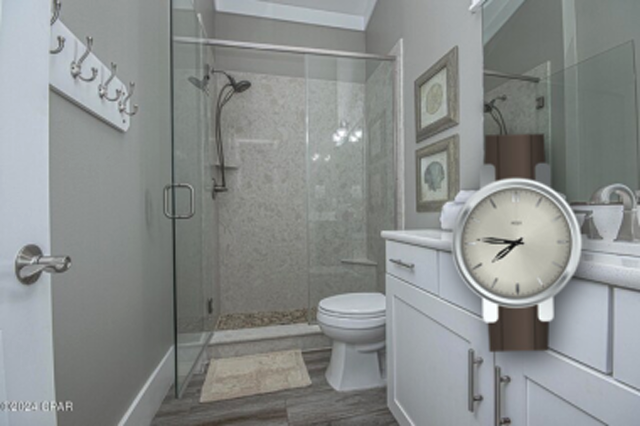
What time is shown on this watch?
7:46
